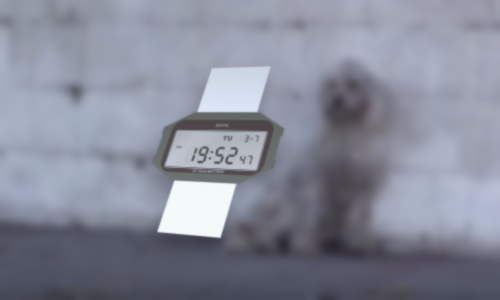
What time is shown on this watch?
19:52
